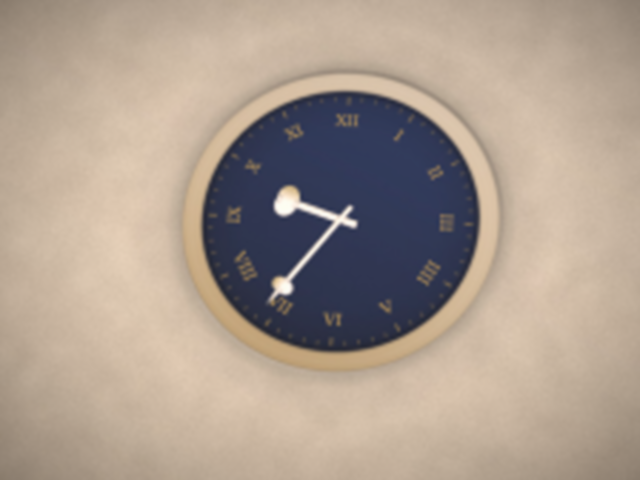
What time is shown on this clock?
9:36
